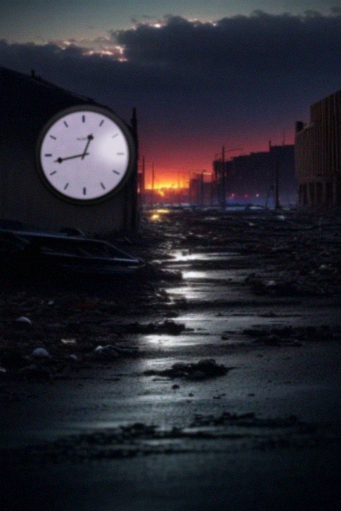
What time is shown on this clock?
12:43
